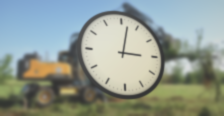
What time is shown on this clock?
3:02
